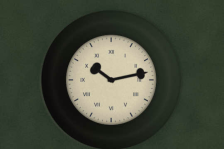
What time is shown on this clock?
10:13
